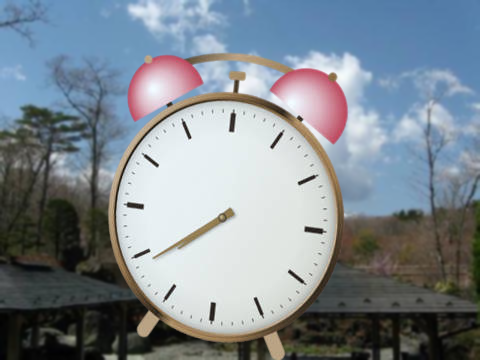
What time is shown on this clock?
7:39
